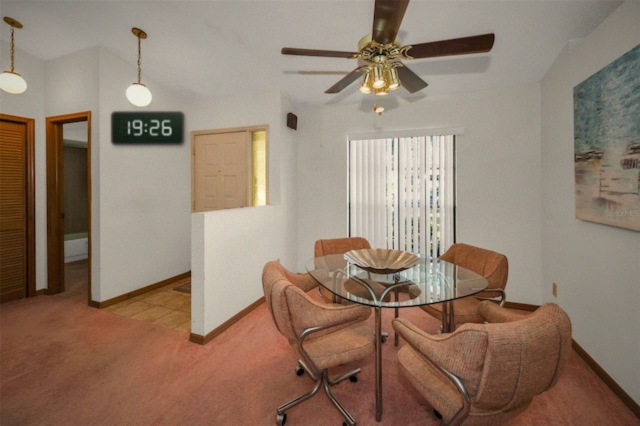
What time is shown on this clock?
19:26
